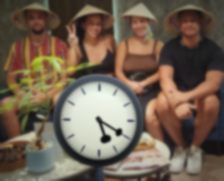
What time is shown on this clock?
5:20
